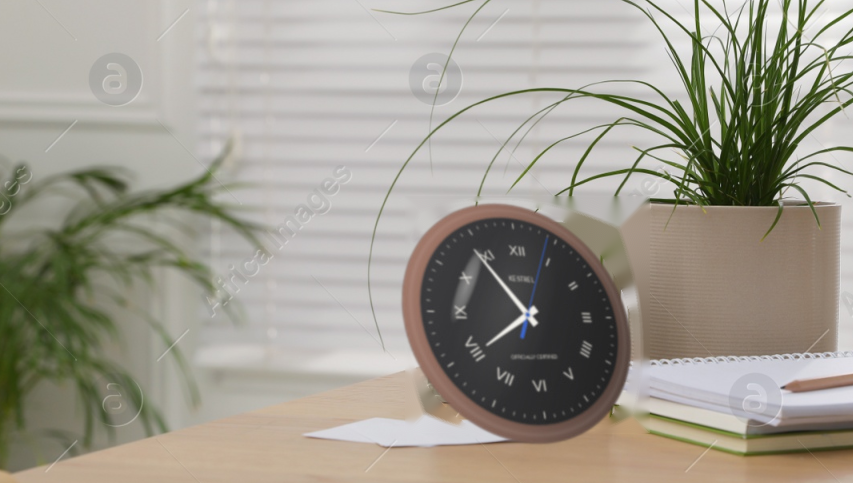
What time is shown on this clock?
7:54:04
